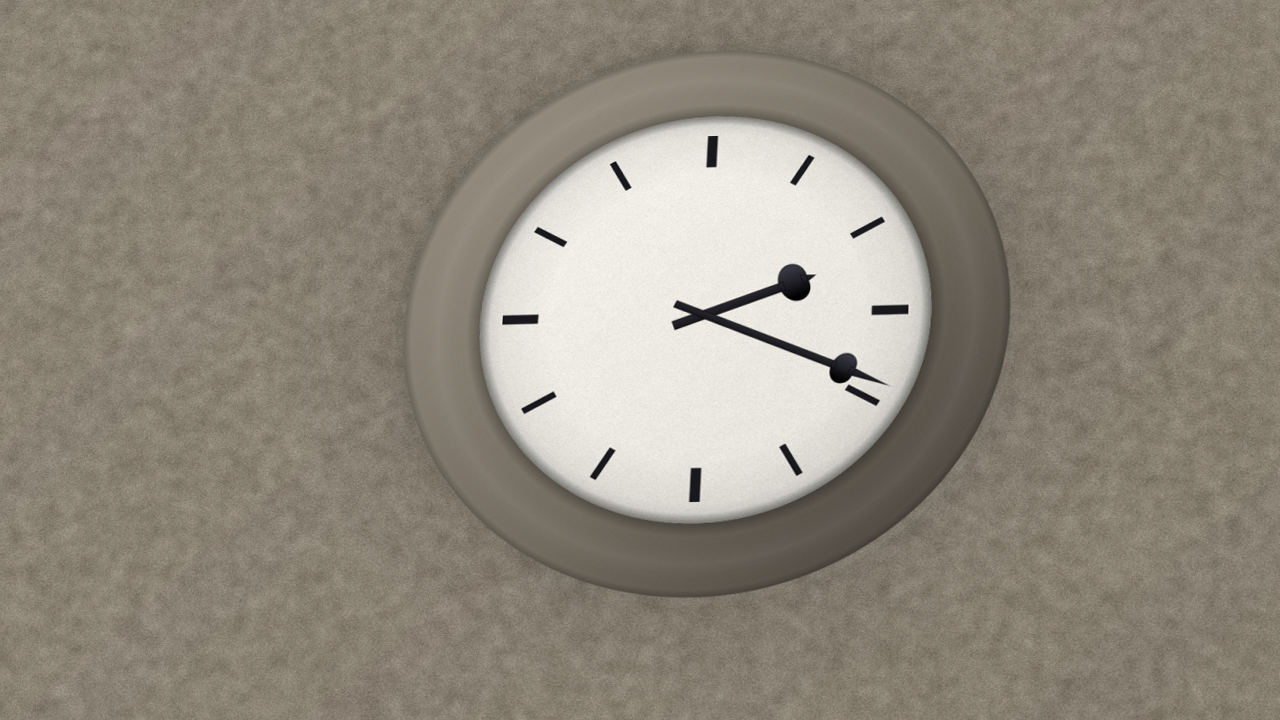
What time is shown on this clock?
2:19
